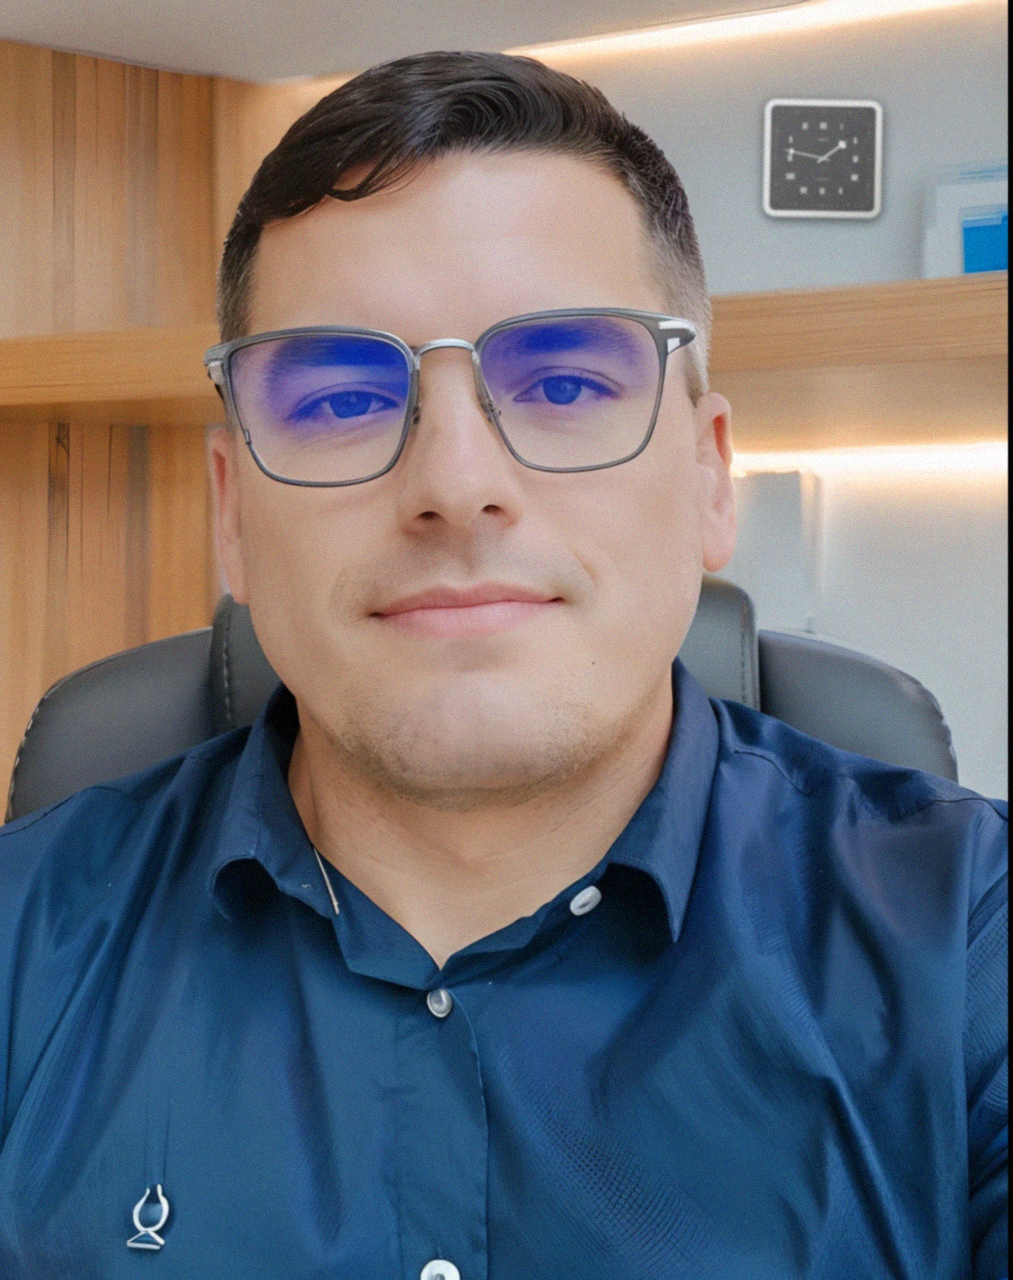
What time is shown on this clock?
1:47
